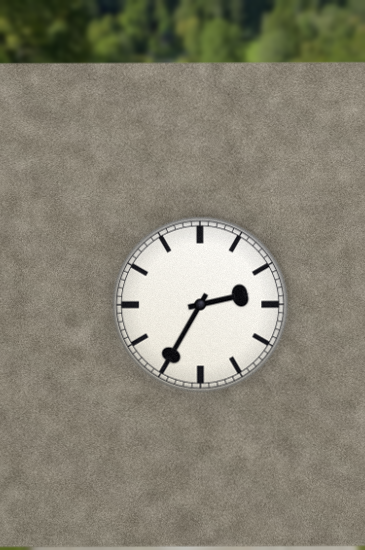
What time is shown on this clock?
2:35
